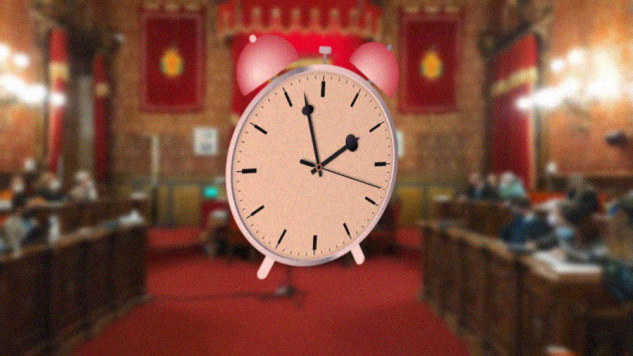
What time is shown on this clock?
1:57:18
